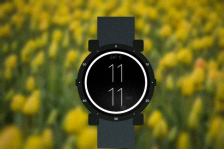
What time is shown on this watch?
11:11
